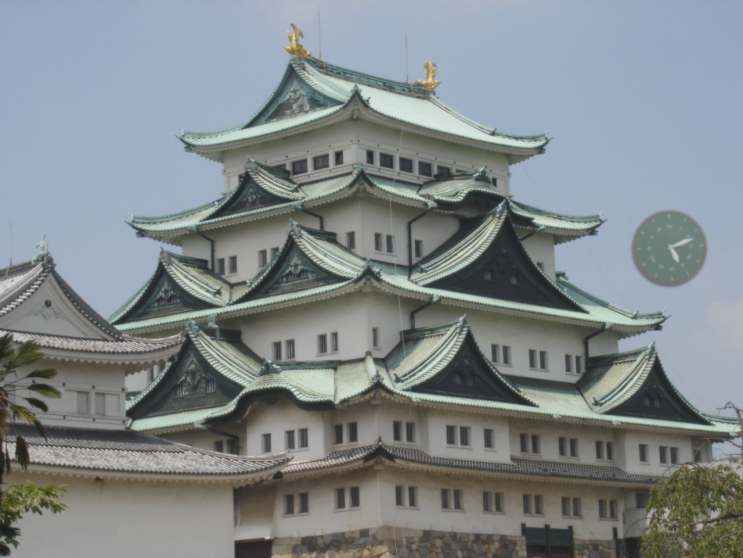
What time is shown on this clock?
5:12
